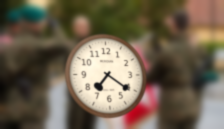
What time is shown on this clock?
7:21
